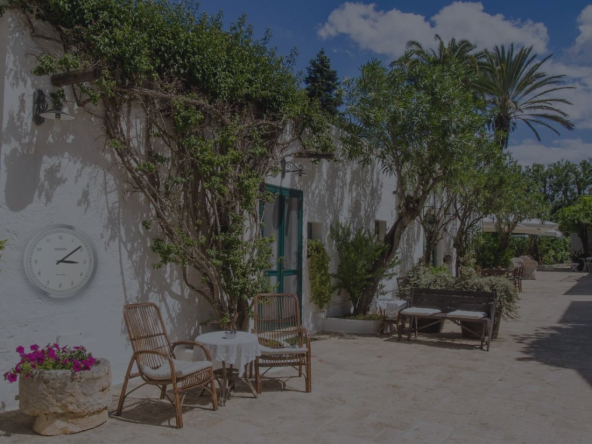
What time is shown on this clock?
3:09
